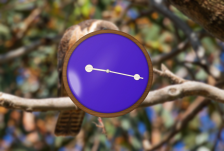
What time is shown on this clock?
9:17
